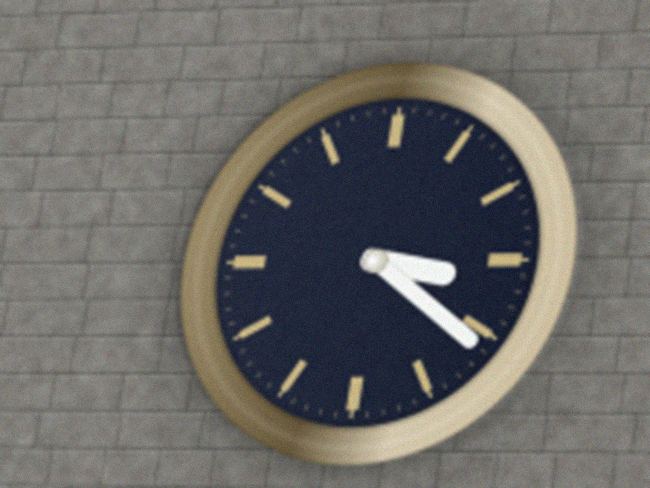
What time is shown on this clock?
3:21
